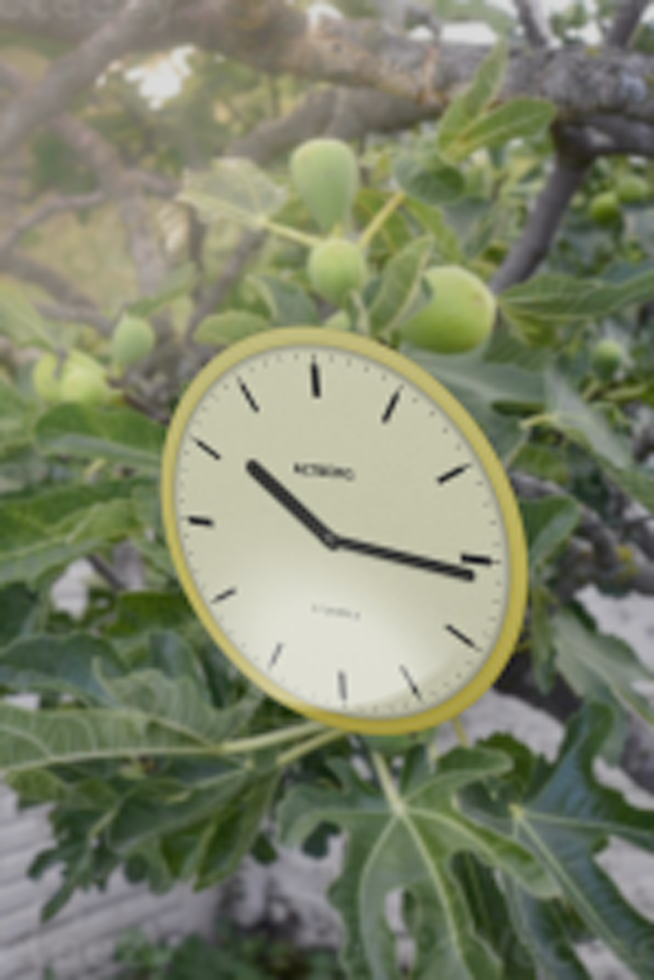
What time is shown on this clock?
10:16
